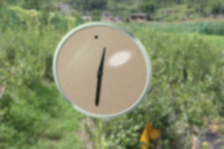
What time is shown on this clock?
12:32
